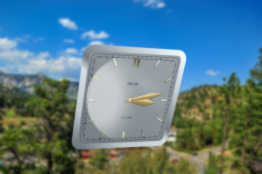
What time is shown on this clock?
3:13
